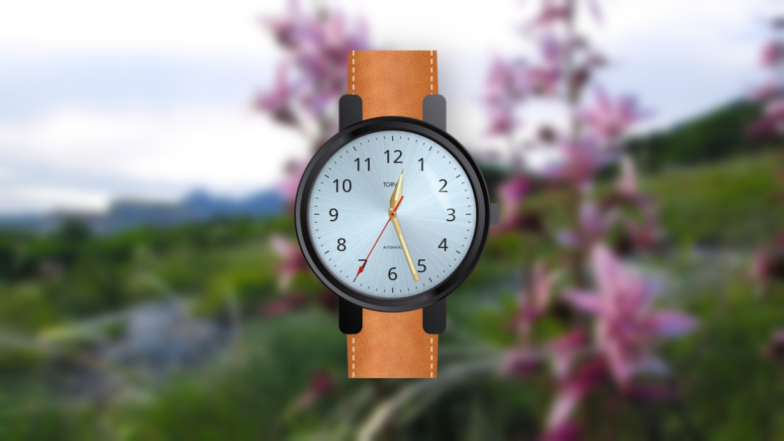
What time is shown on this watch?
12:26:35
